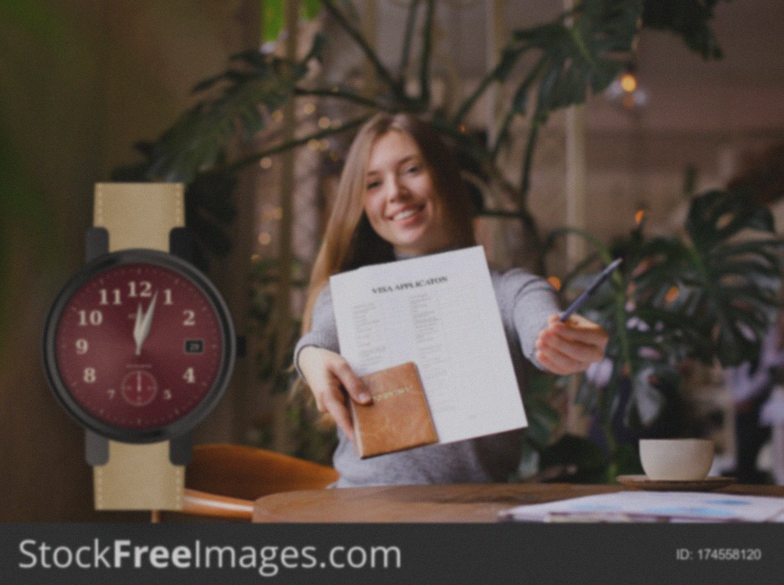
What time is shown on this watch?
12:03
